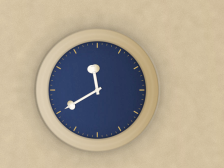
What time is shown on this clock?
11:40
